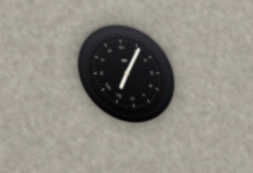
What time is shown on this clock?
7:06
